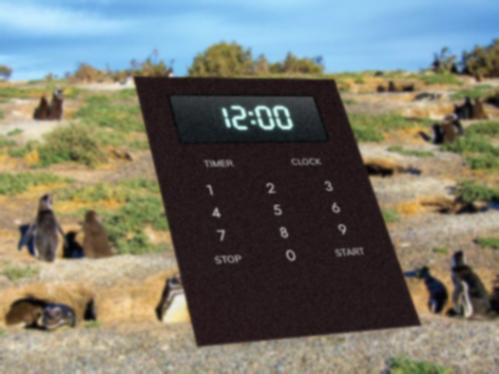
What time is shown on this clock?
12:00
